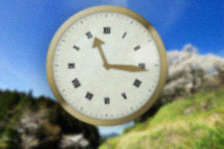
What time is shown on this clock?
11:16
